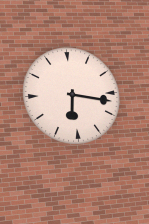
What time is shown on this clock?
6:17
